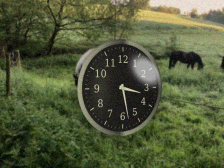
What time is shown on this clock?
3:28
